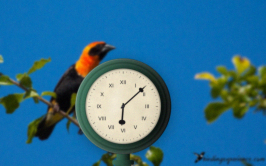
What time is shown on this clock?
6:08
